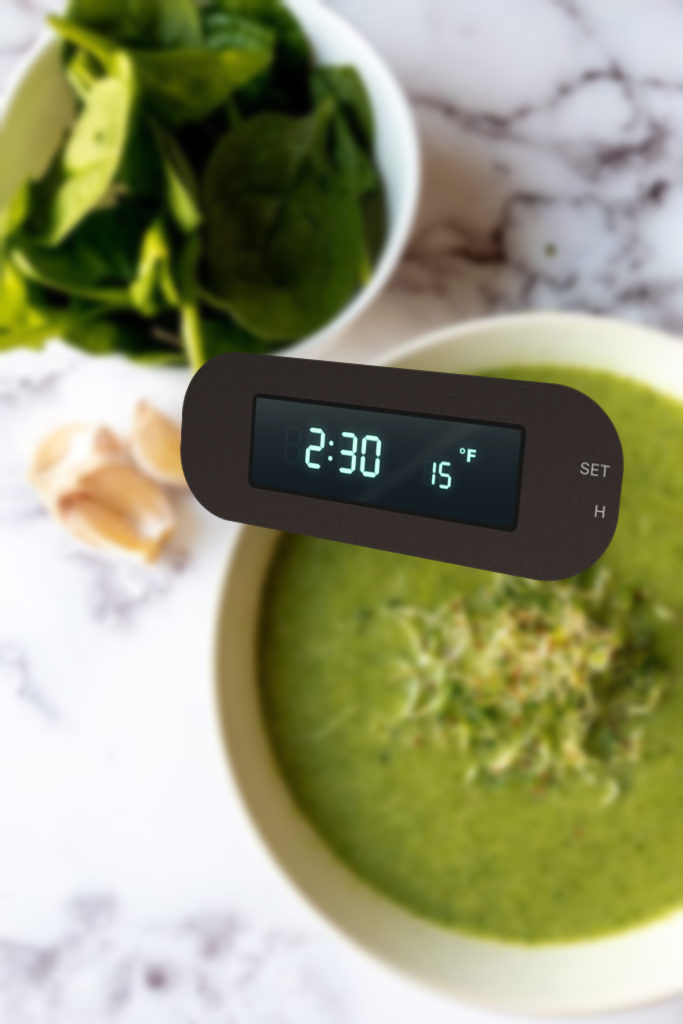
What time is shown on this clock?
2:30
